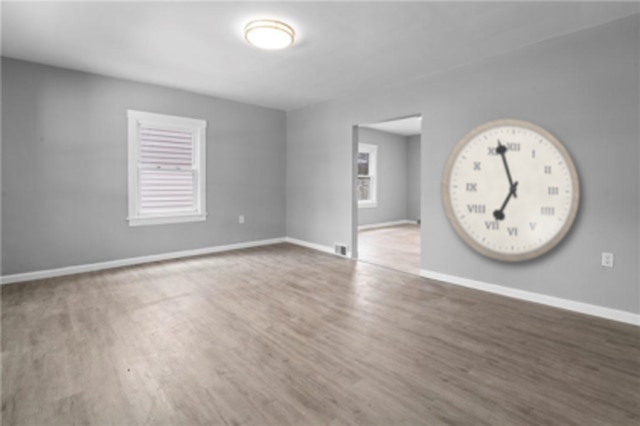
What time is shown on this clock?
6:57
